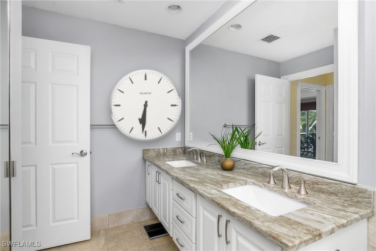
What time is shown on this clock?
6:31
